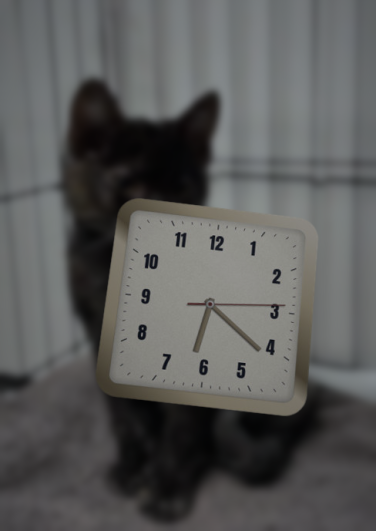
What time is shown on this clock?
6:21:14
